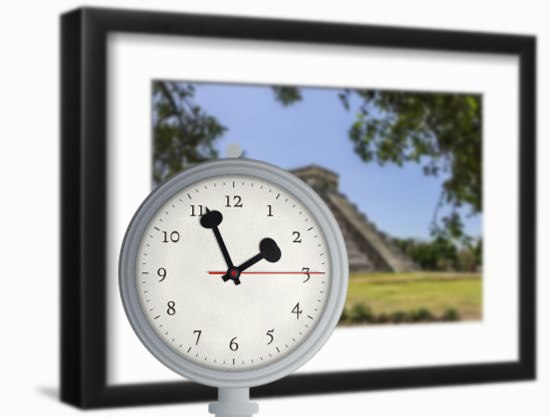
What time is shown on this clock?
1:56:15
